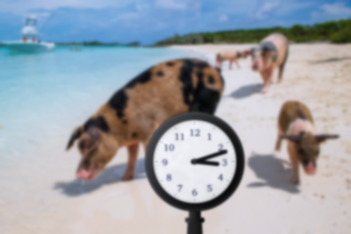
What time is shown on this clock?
3:12
